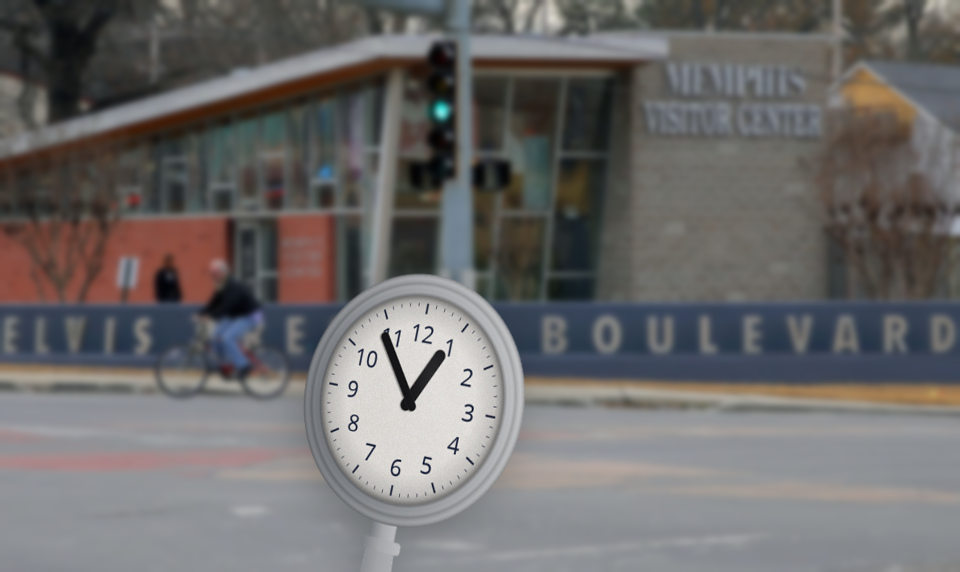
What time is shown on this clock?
12:54
